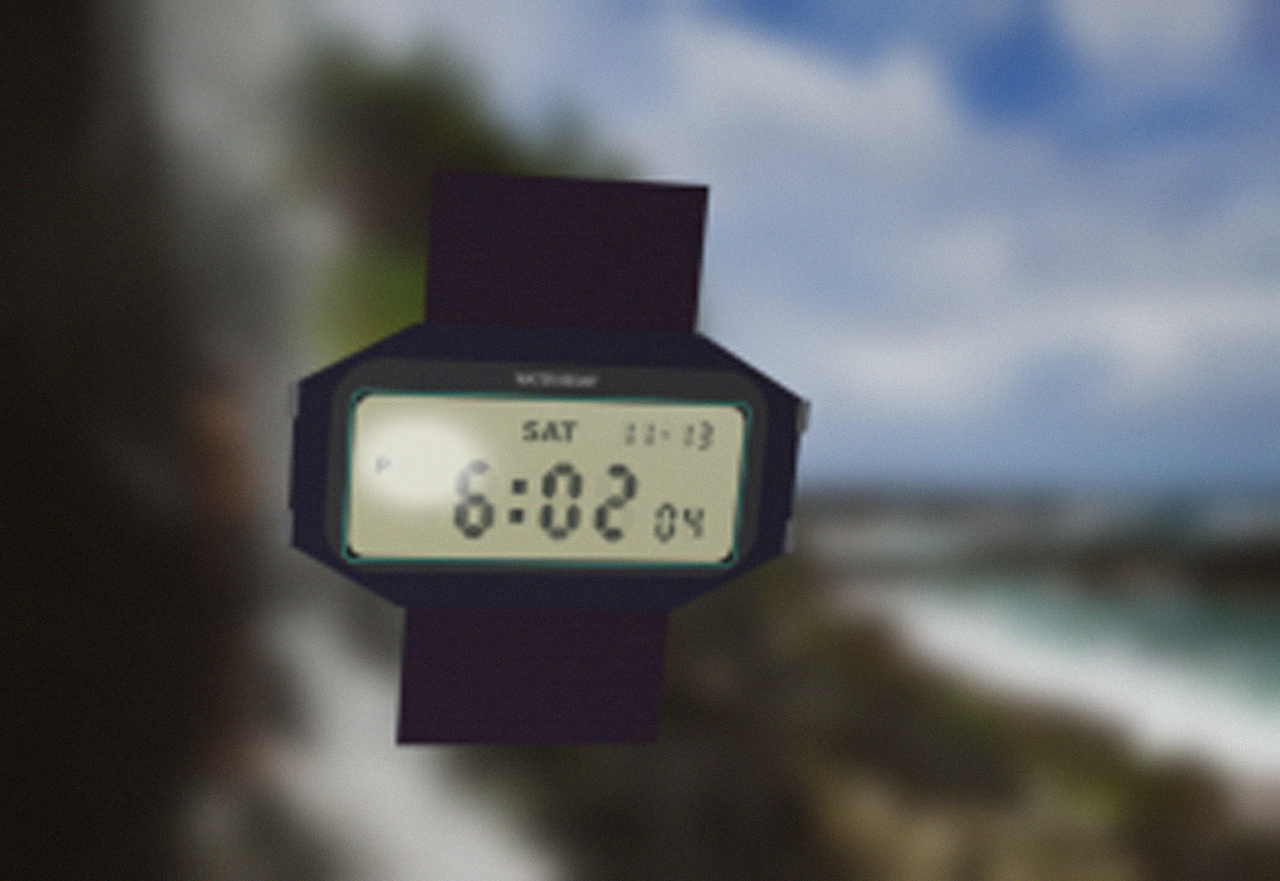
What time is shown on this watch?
6:02:04
